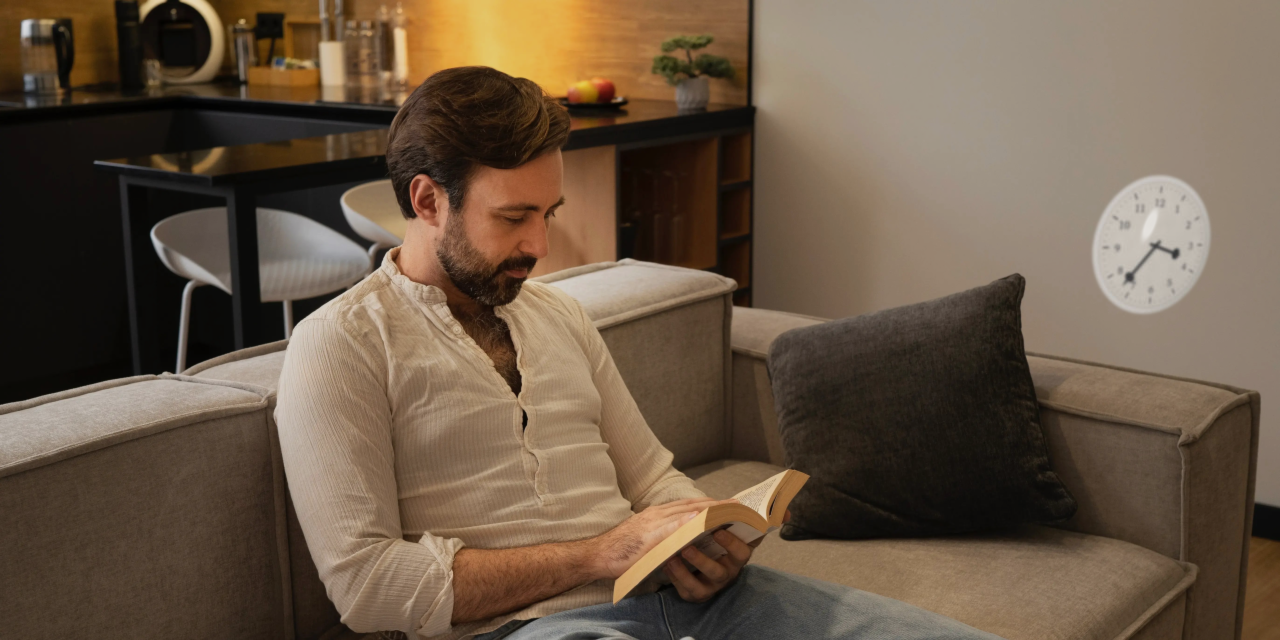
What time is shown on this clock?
3:37
